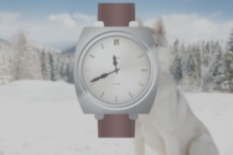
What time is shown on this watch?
11:41
